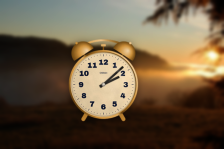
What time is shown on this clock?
2:08
